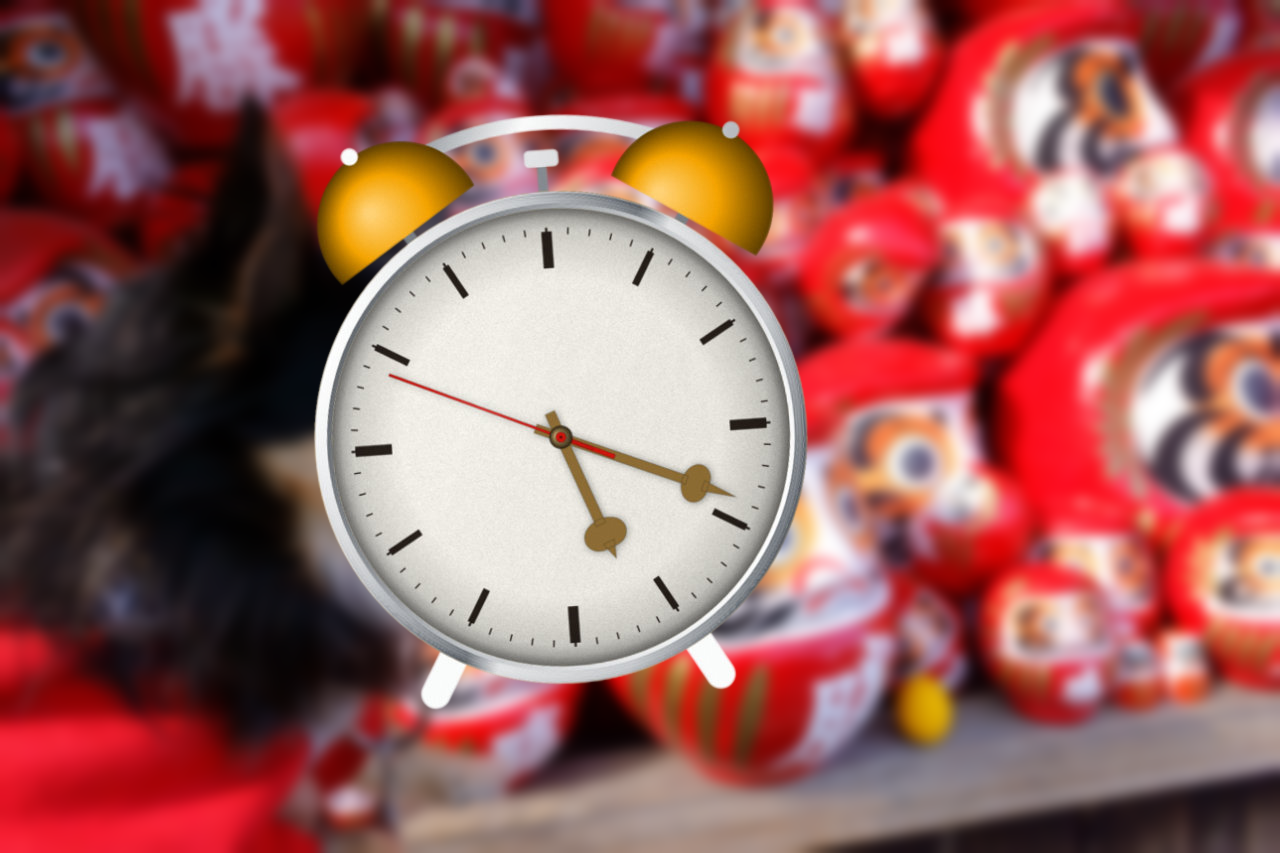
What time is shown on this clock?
5:18:49
